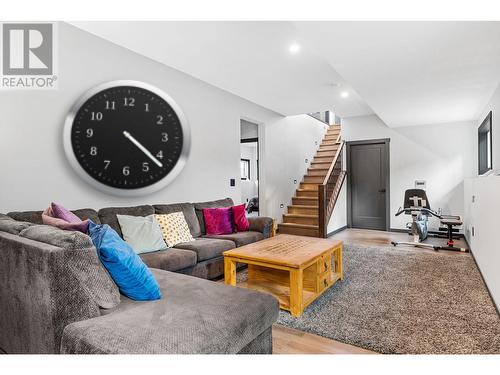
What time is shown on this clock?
4:22
